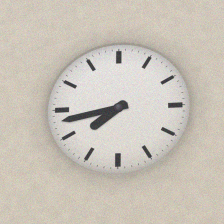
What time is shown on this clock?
7:43
